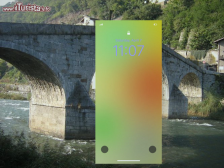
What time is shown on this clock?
11:07
